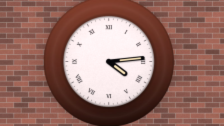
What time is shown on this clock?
4:14
